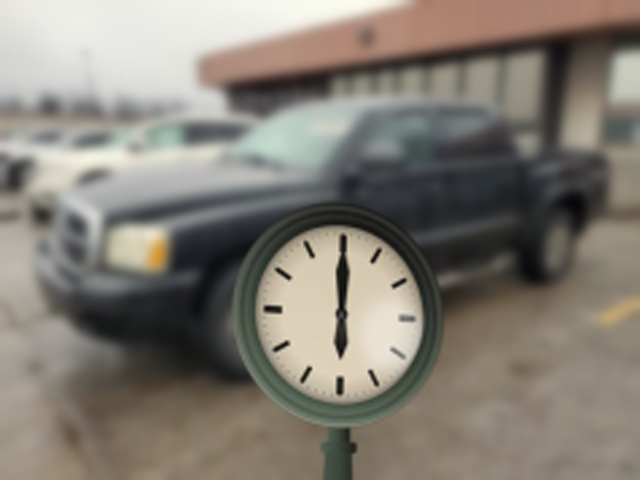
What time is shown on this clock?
6:00
